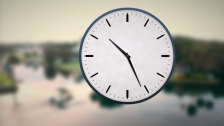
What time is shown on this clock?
10:26
